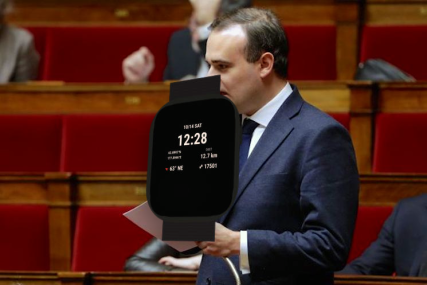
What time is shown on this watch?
12:28
